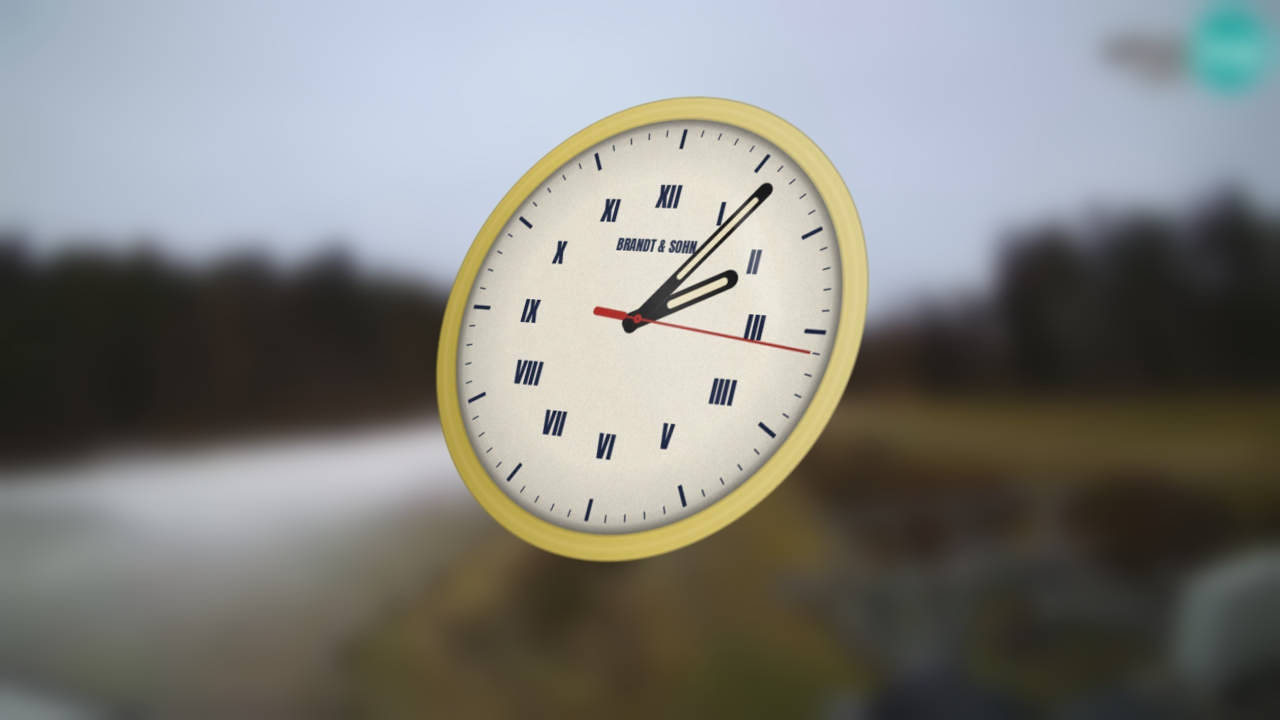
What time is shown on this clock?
2:06:16
